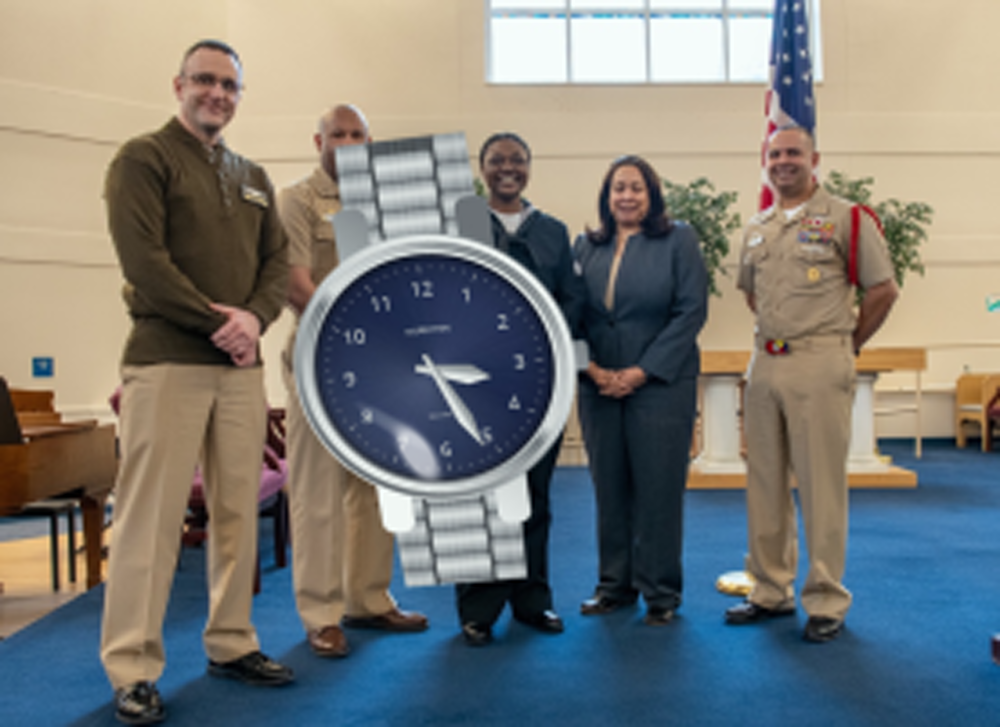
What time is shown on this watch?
3:26
